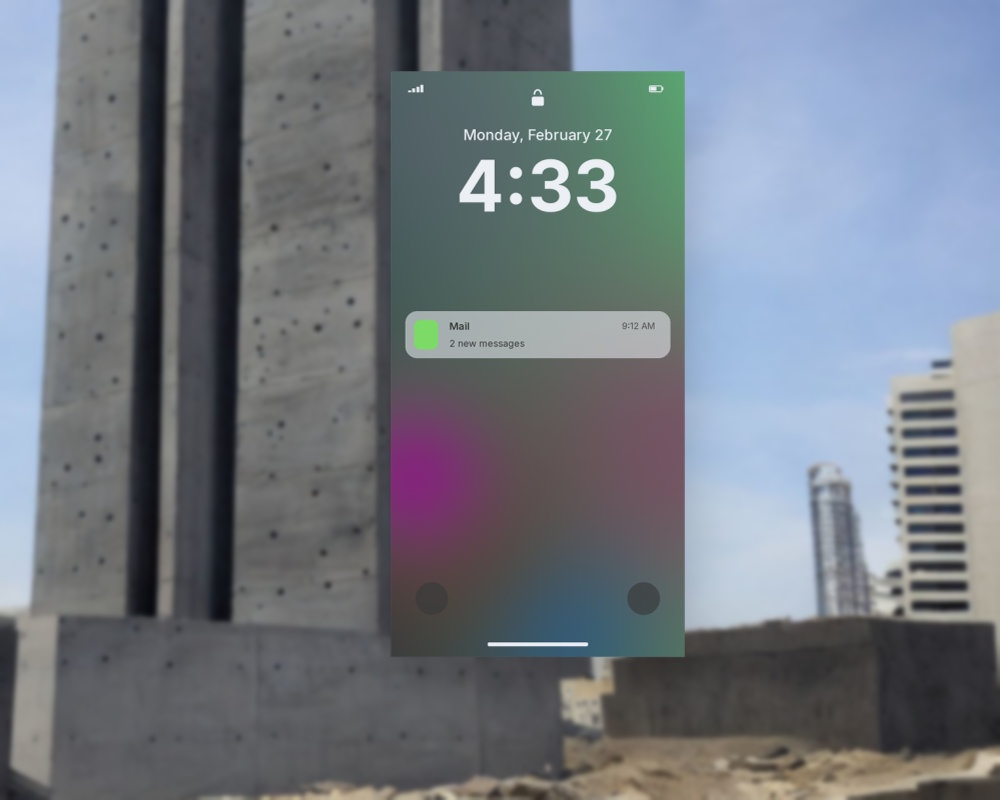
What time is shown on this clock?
4:33
